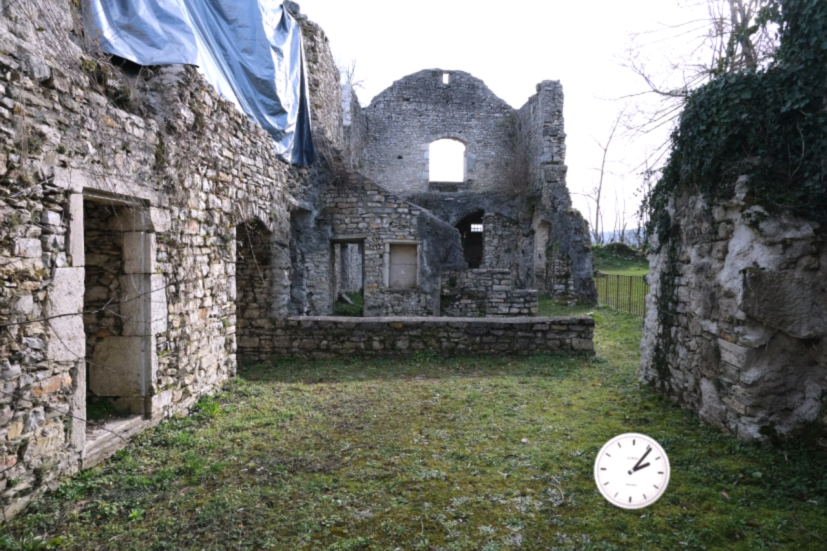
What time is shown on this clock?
2:06
